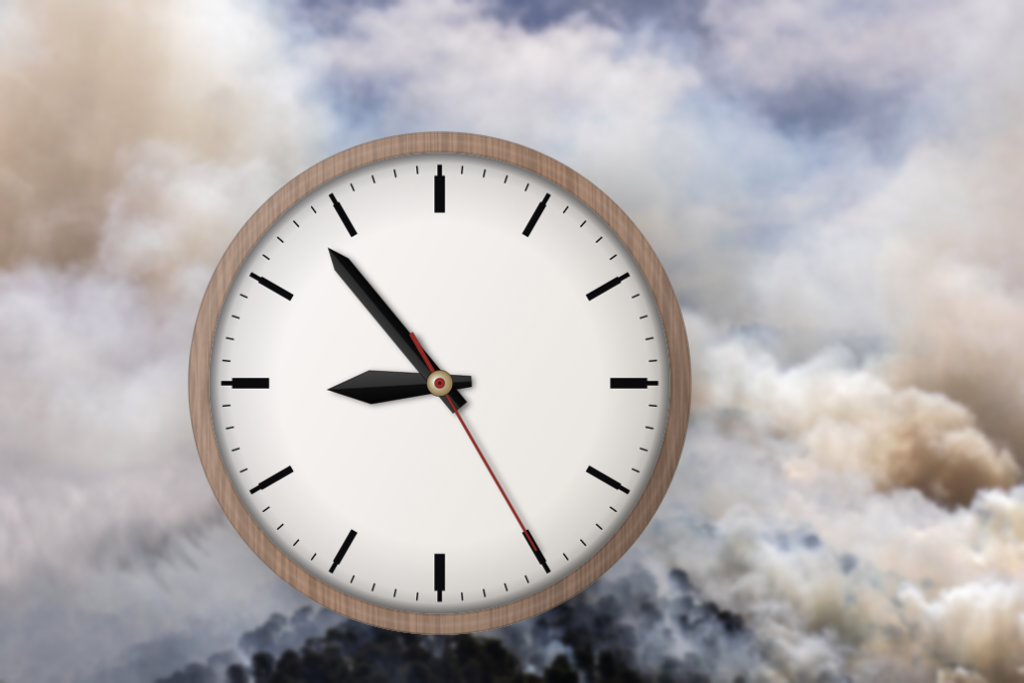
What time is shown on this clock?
8:53:25
